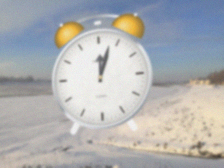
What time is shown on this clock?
12:03
